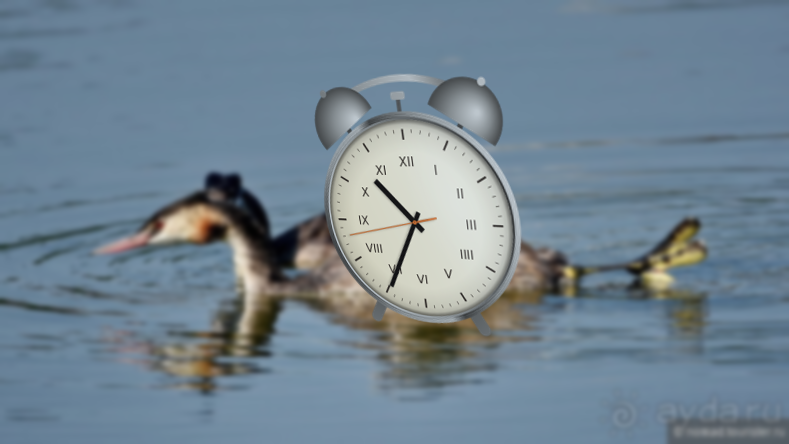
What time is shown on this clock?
10:34:43
